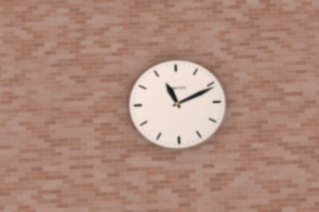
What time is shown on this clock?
11:11
